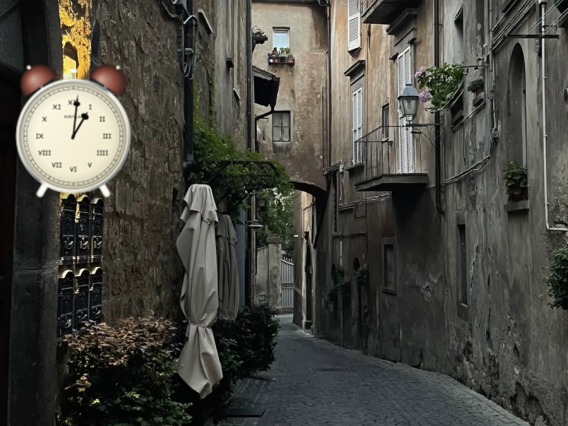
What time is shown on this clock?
1:01
